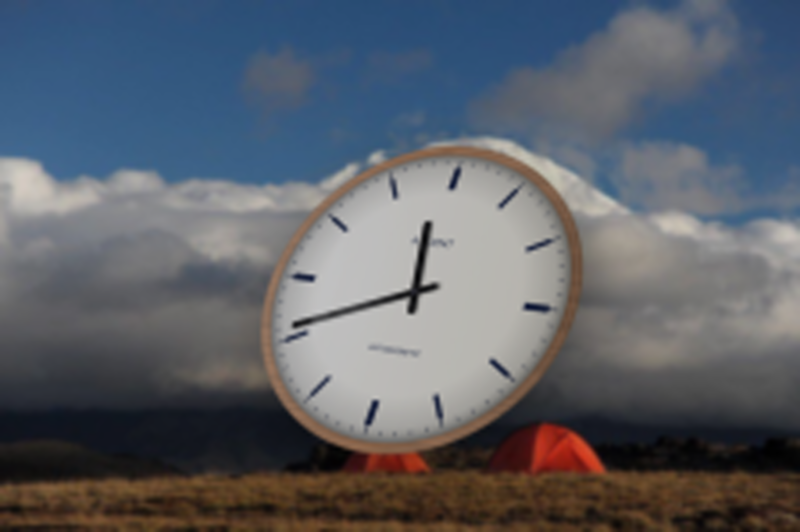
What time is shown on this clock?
11:41
